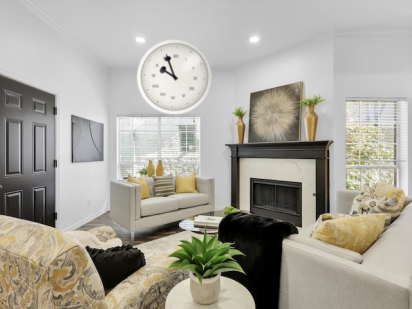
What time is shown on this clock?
9:56
